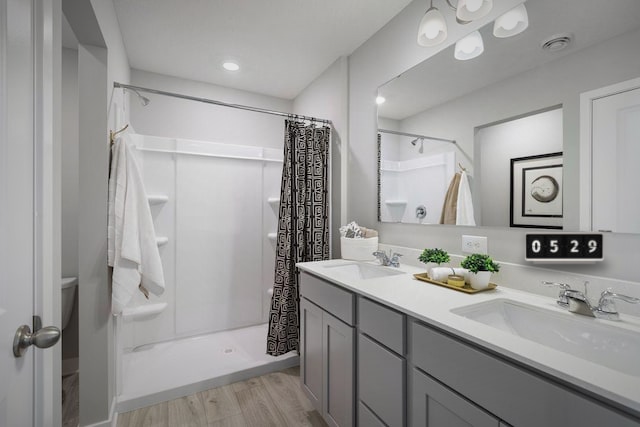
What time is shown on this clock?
5:29
